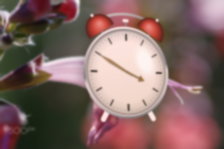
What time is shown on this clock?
3:50
